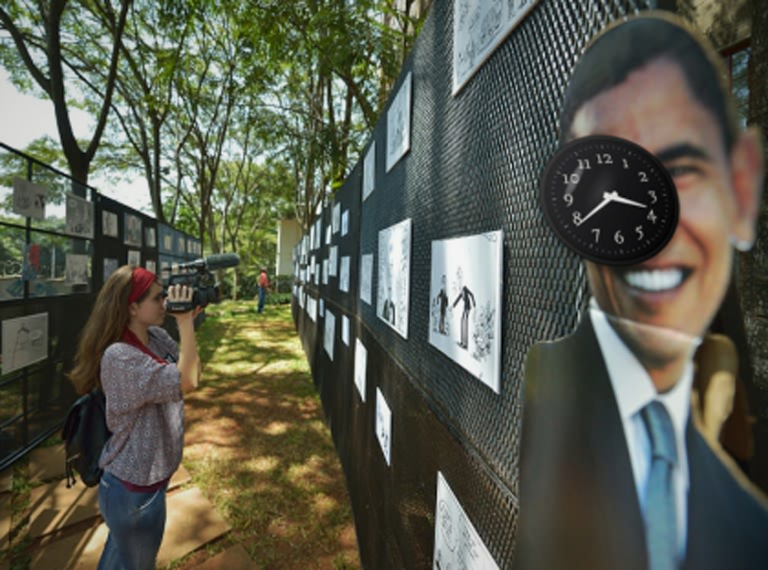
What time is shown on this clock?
3:39
